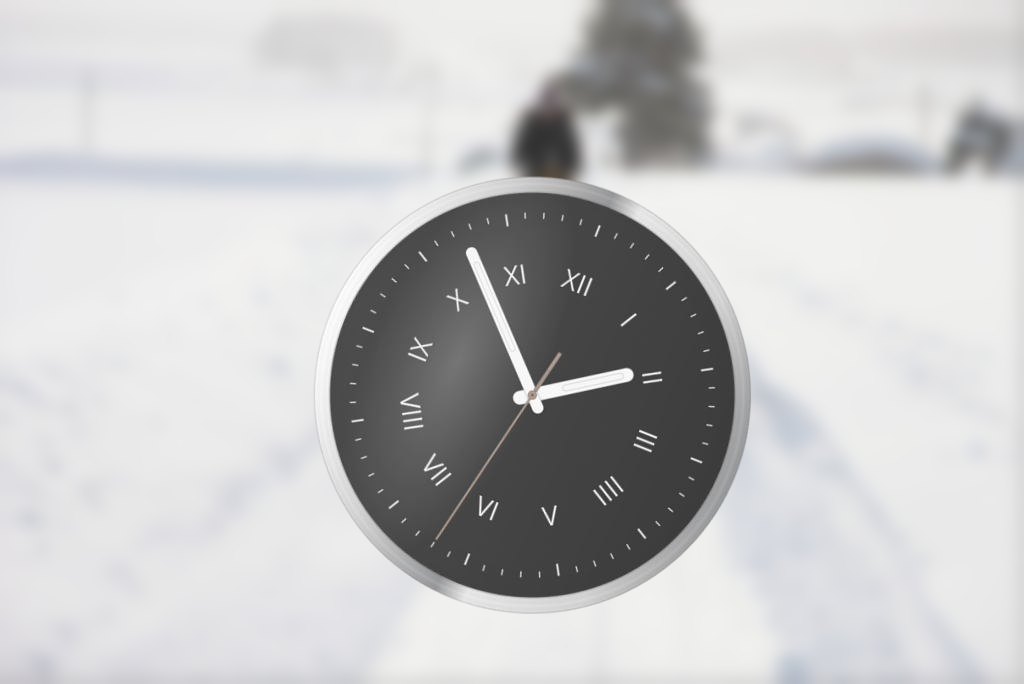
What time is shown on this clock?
1:52:32
